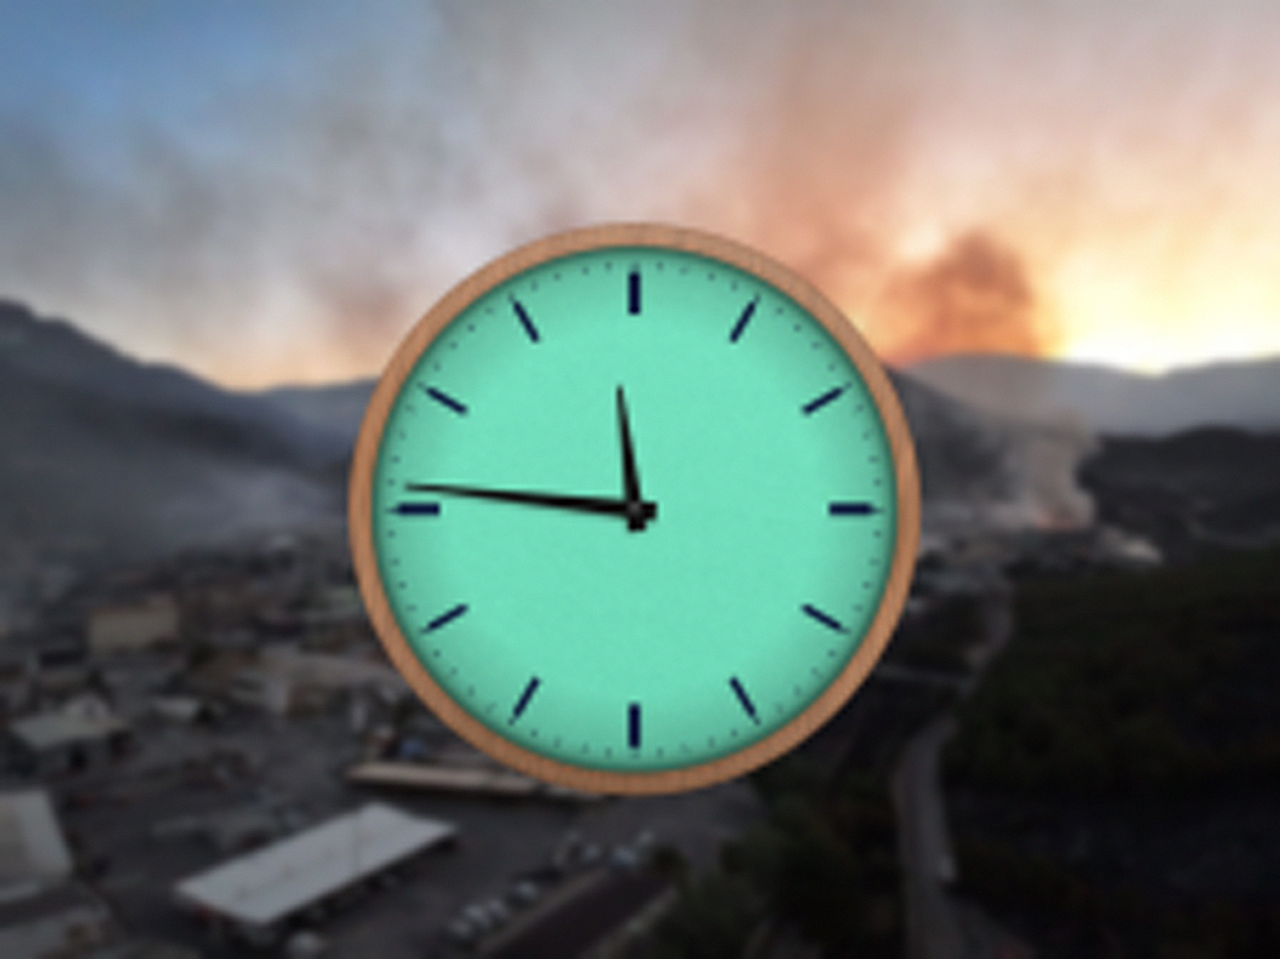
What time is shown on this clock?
11:46
